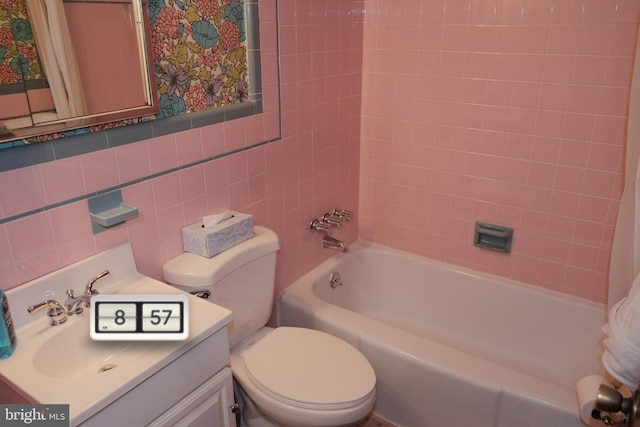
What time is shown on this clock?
8:57
